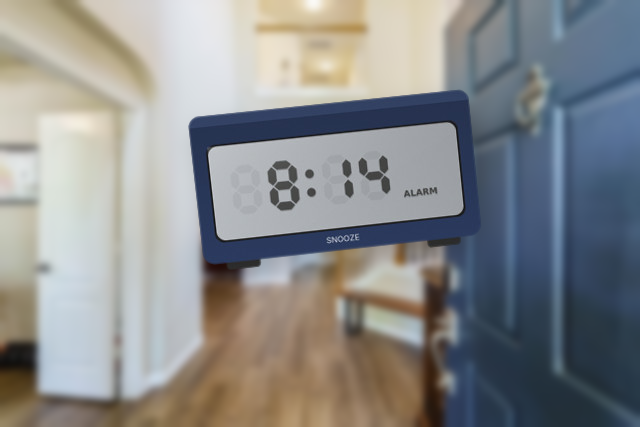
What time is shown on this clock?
8:14
